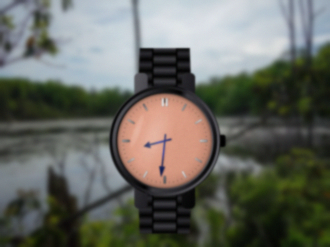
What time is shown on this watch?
8:31
